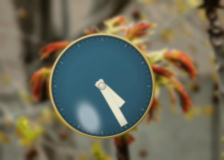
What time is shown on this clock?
4:25
